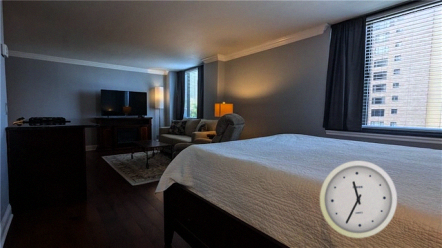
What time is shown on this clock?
11:35
